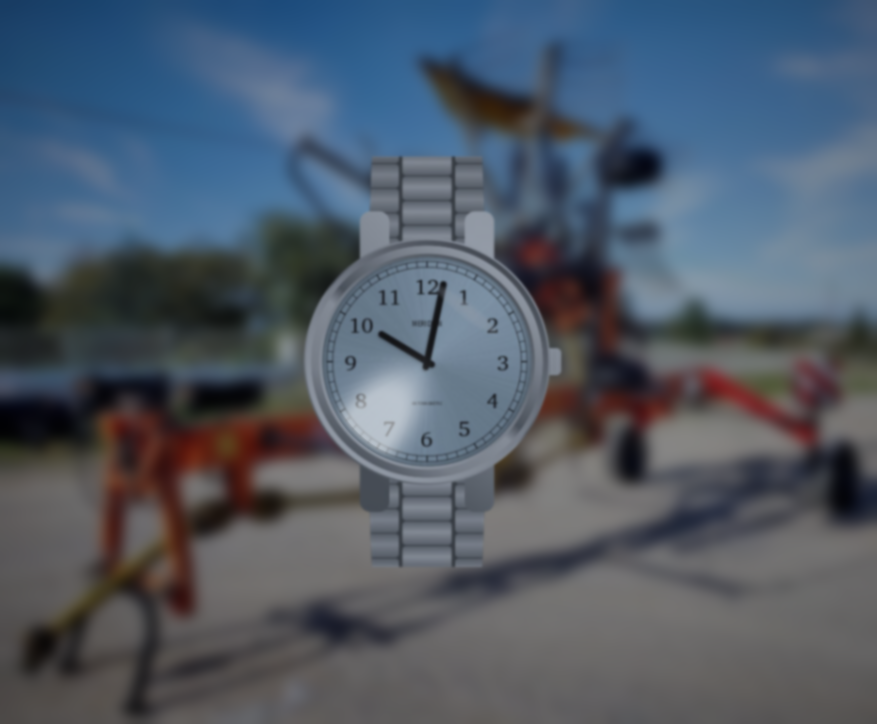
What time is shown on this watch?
10:02
